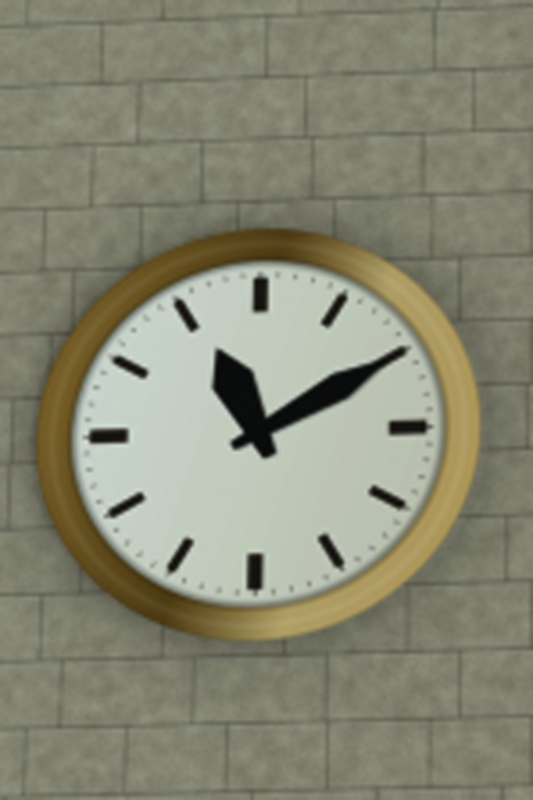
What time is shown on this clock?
11:10
